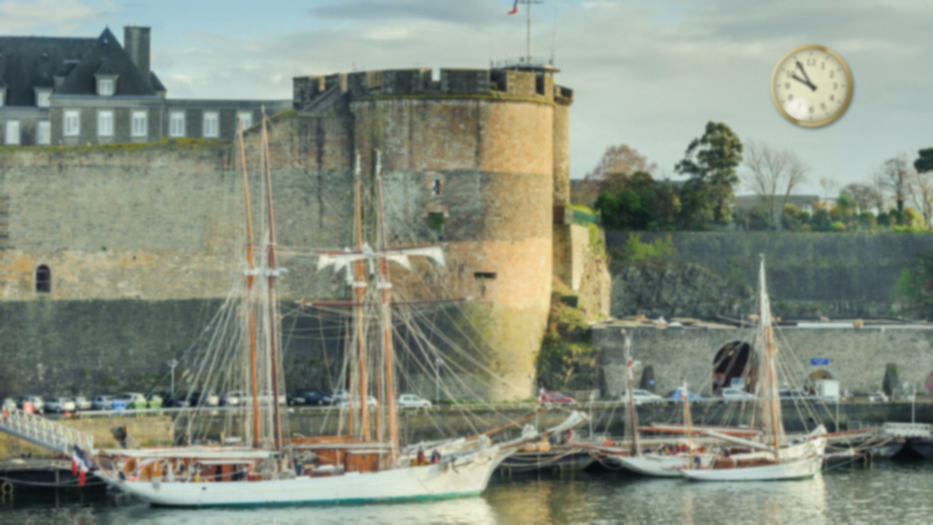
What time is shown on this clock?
9:55
